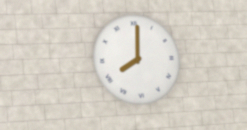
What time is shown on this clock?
8:01
